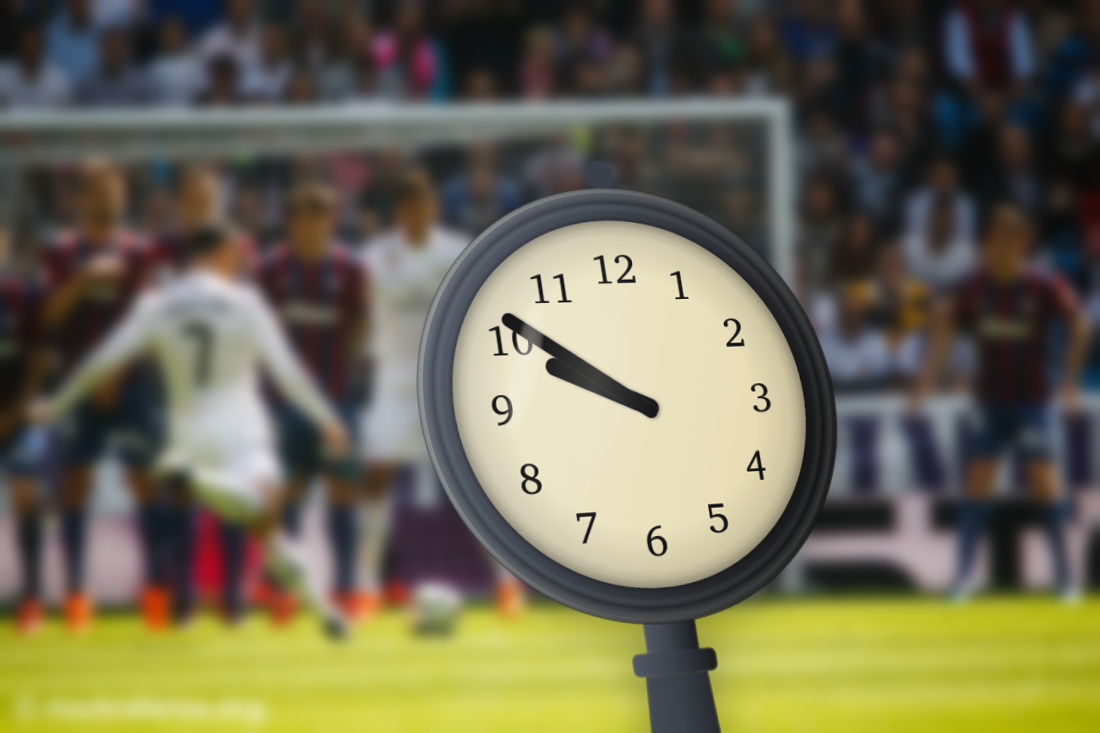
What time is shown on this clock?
9:51
